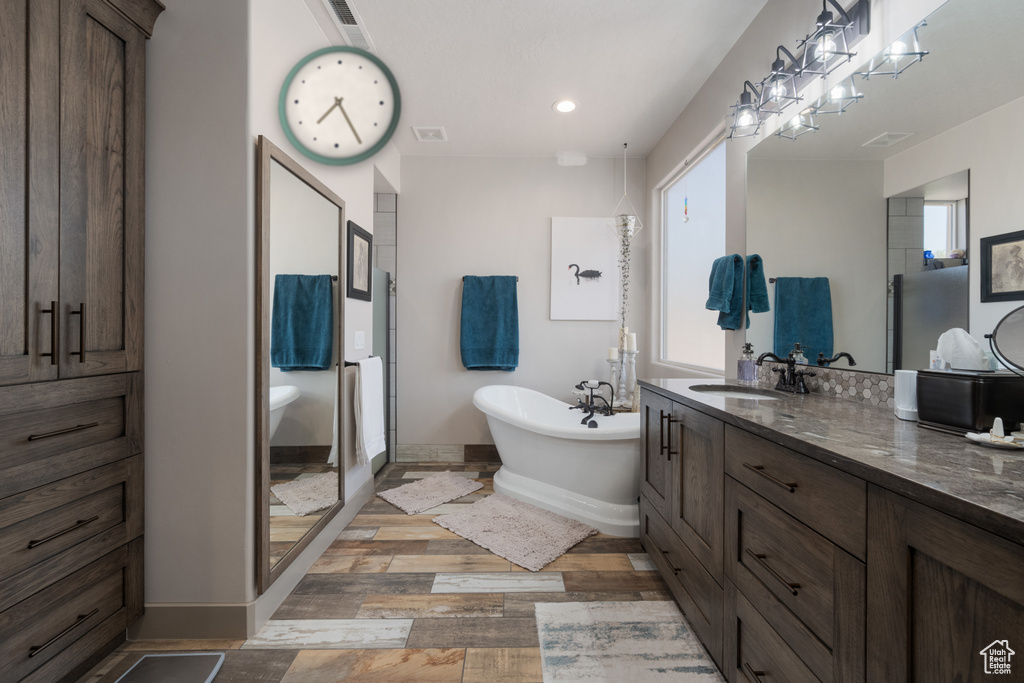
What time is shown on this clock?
7:25
